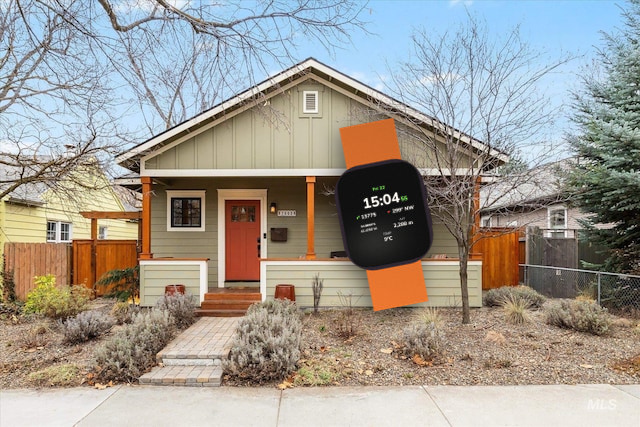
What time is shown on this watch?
15:04
